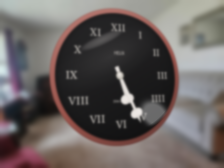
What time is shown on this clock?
5:26
